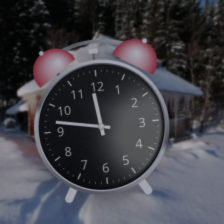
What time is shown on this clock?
11:47
